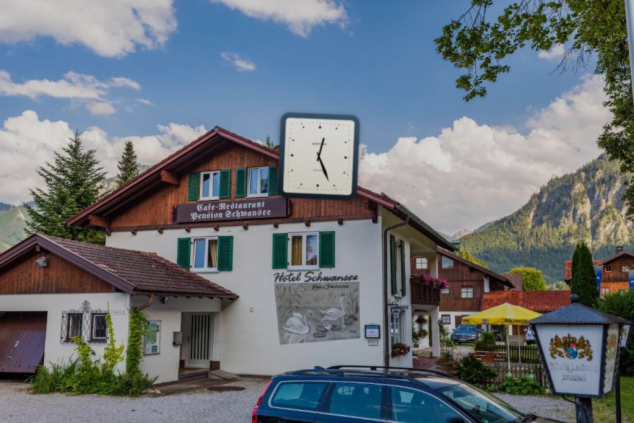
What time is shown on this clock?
12:26
